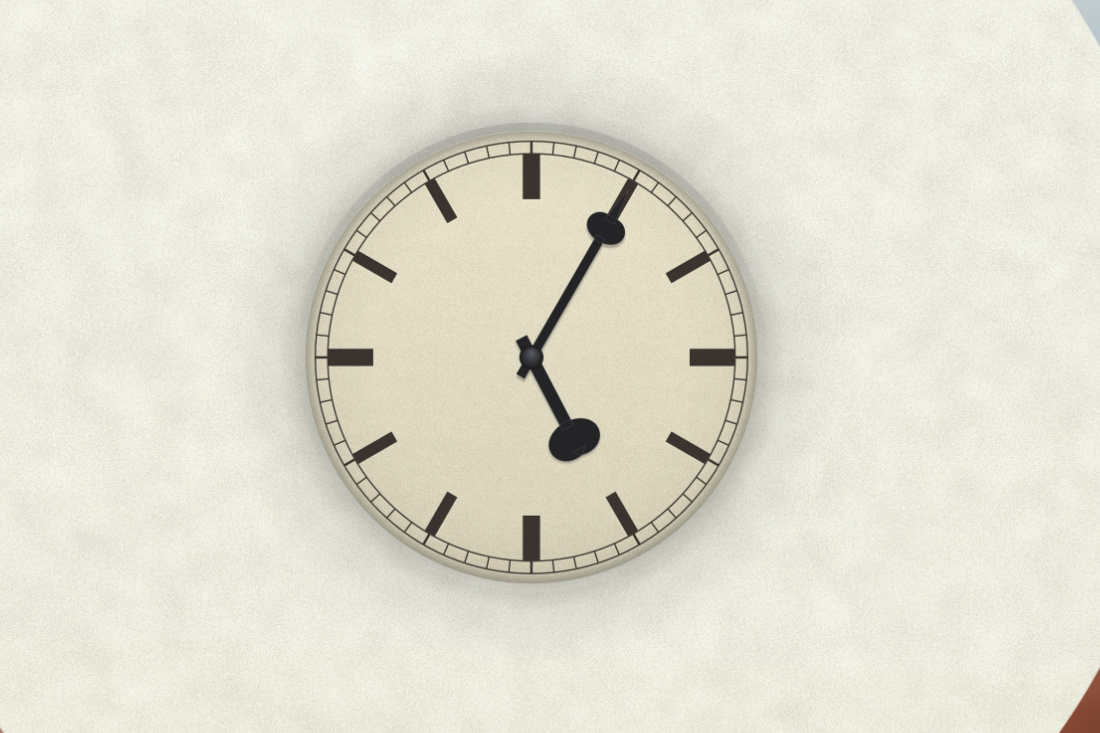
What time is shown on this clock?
5:05
